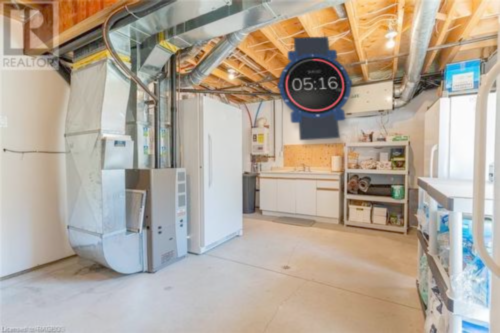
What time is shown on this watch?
5:16
